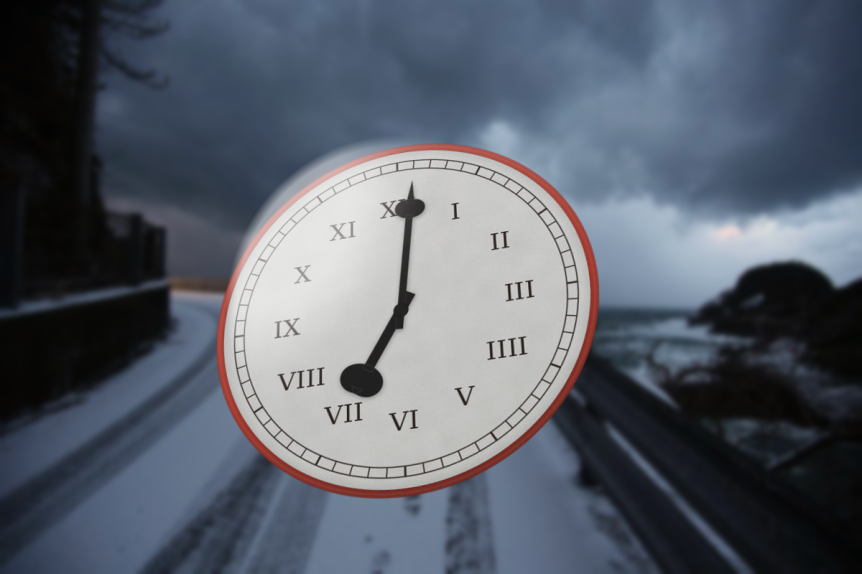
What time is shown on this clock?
7:01
